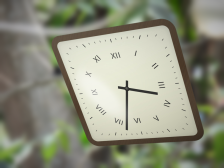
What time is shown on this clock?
3:33
